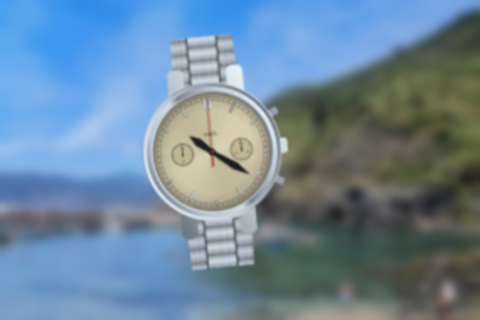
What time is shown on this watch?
10:21
